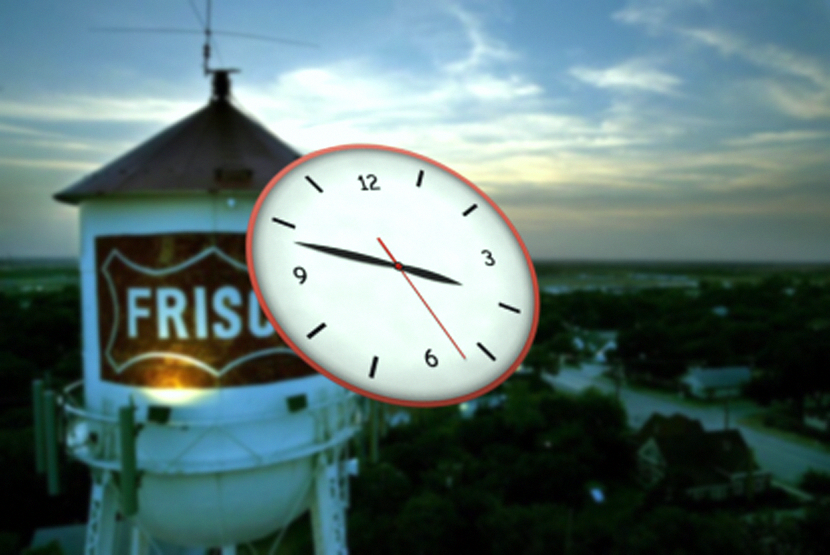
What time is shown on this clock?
3:48:27
